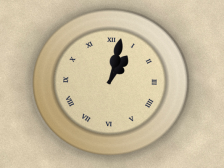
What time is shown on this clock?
1:02
